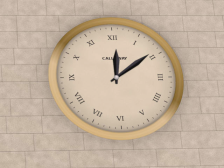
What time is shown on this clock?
12:09
